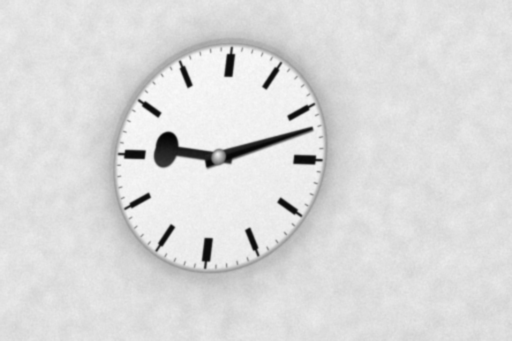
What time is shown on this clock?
9:12
